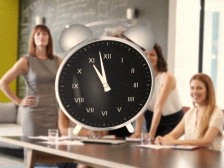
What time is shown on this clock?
10:58
